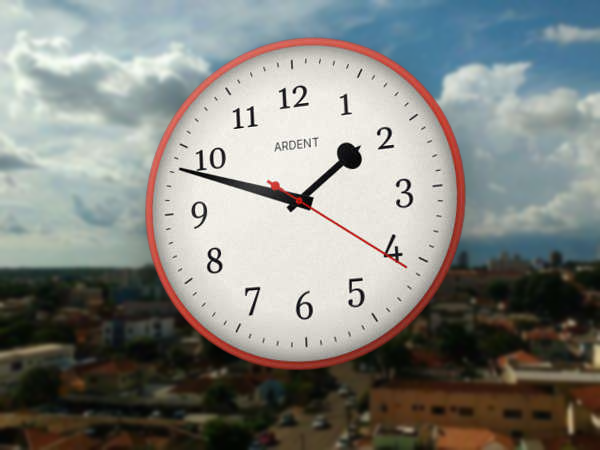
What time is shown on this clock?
1:48:21
